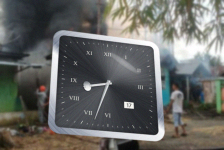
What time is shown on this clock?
8:33
